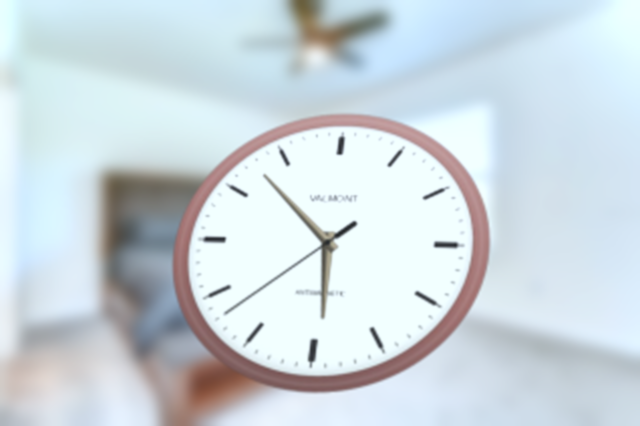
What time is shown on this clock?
5:52:38
